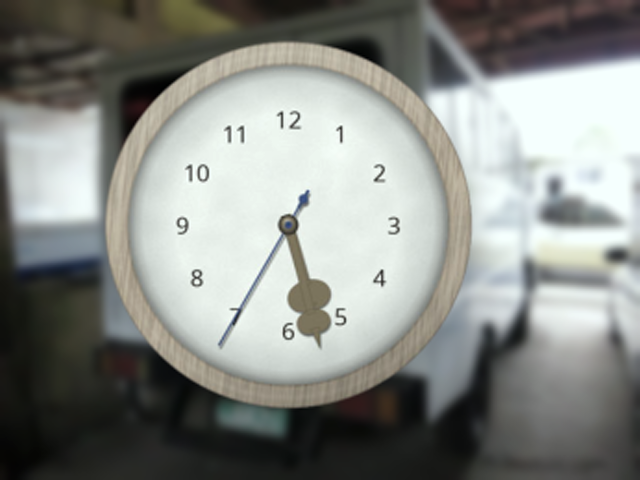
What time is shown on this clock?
5:27:35
